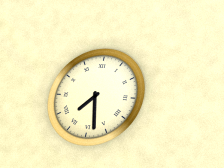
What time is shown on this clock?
7:28
